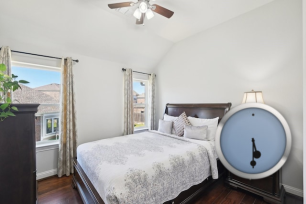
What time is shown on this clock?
5:30
